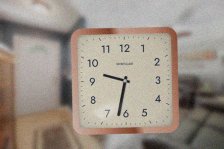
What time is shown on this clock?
9:32
